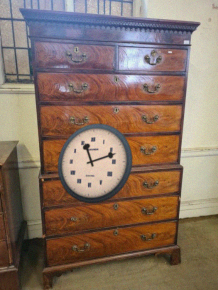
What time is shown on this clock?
11:12
